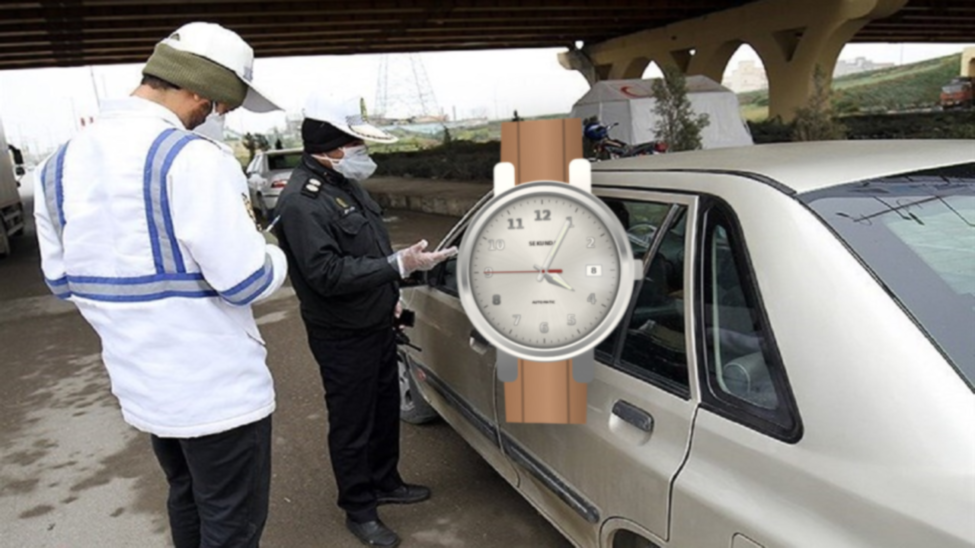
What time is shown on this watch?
4:04:45
